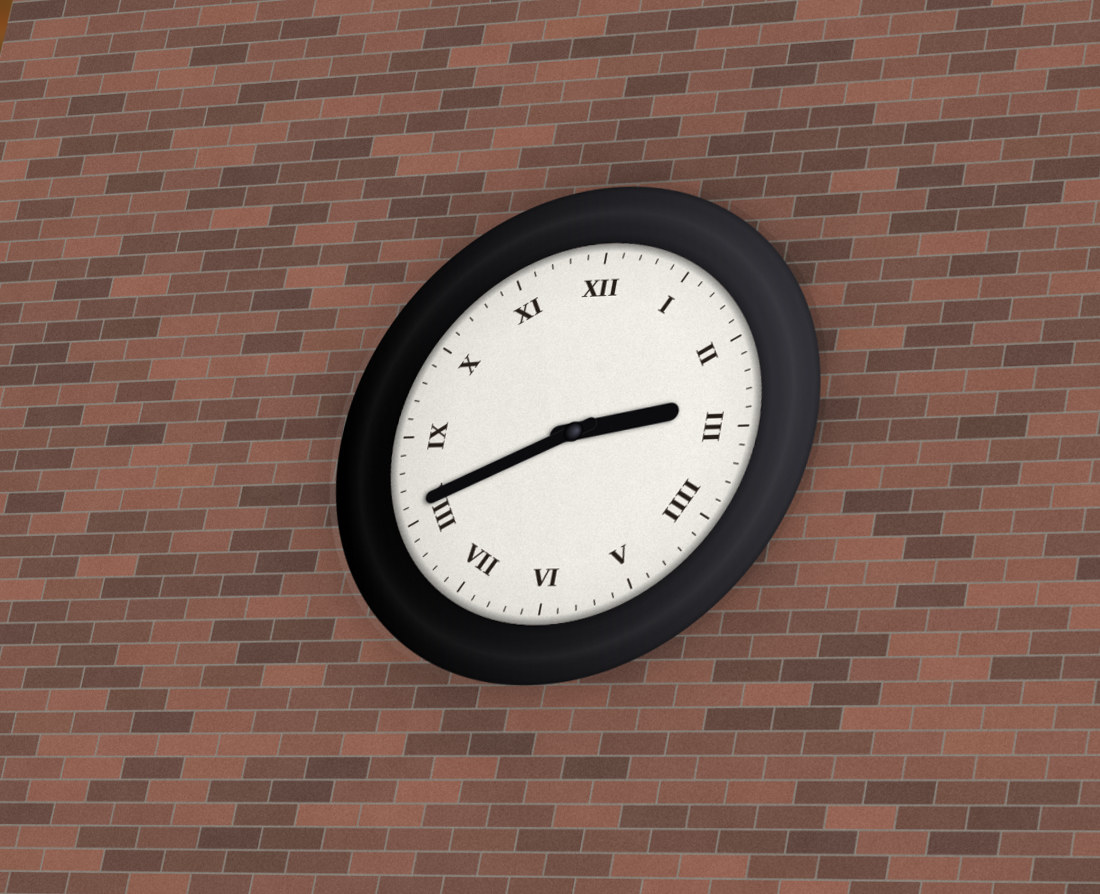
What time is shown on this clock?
2:41
